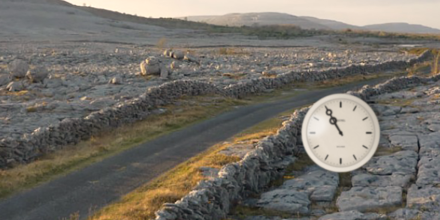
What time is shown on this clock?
10:55
